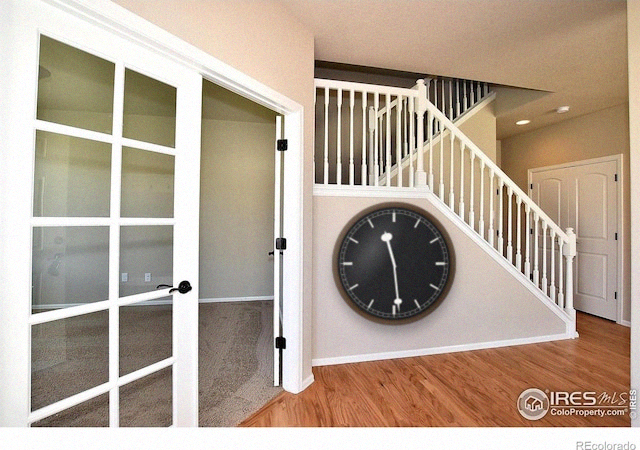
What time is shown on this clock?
11:29
